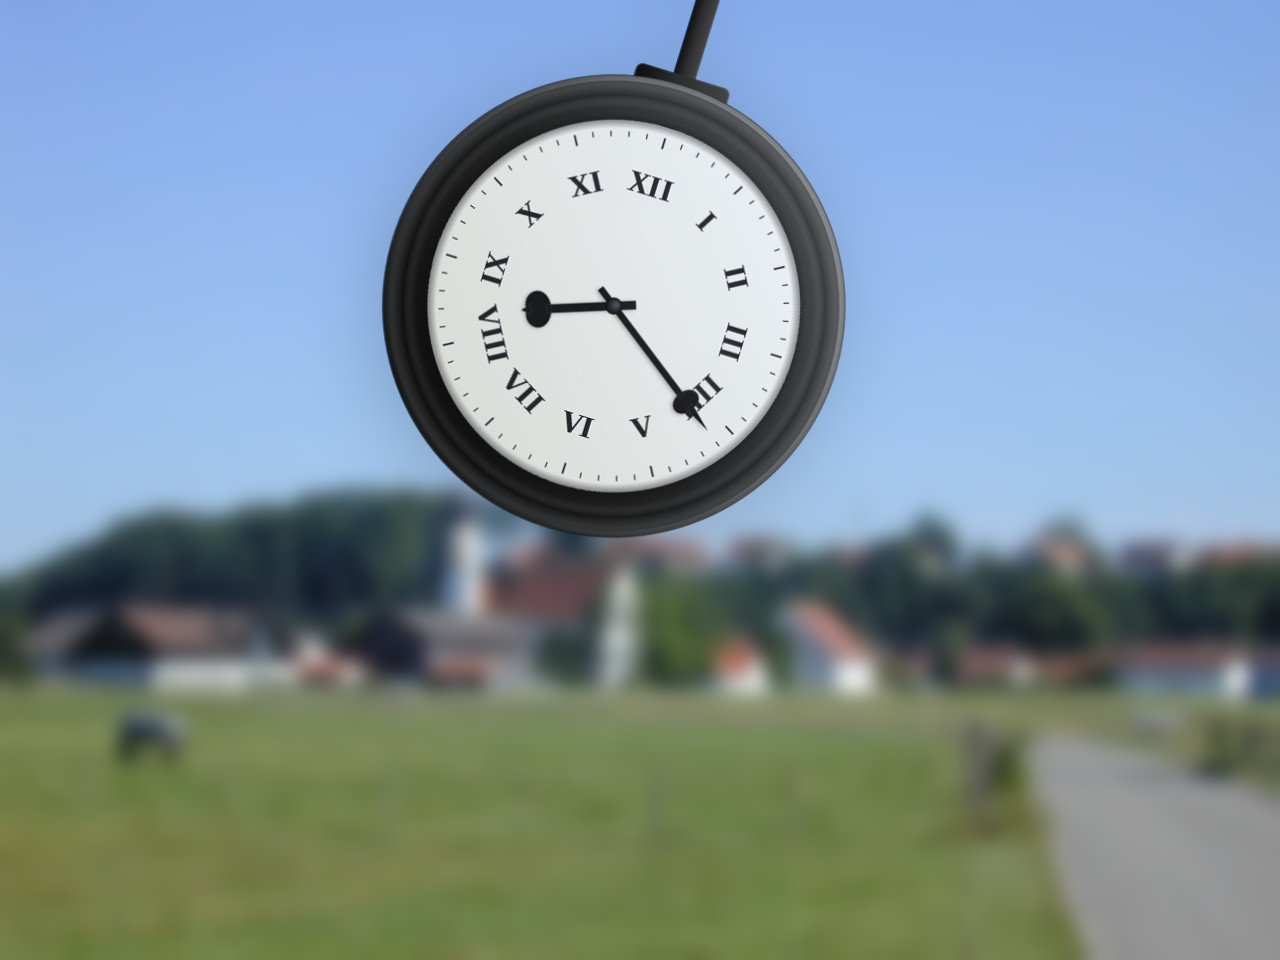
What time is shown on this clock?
8:21
